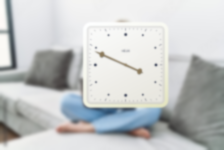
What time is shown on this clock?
3:49
